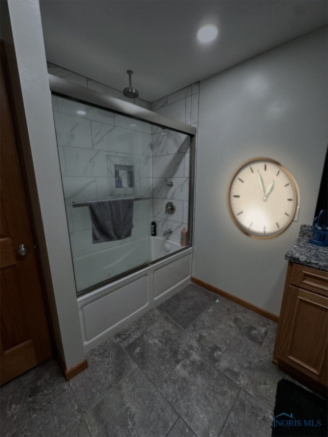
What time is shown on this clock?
12:57
